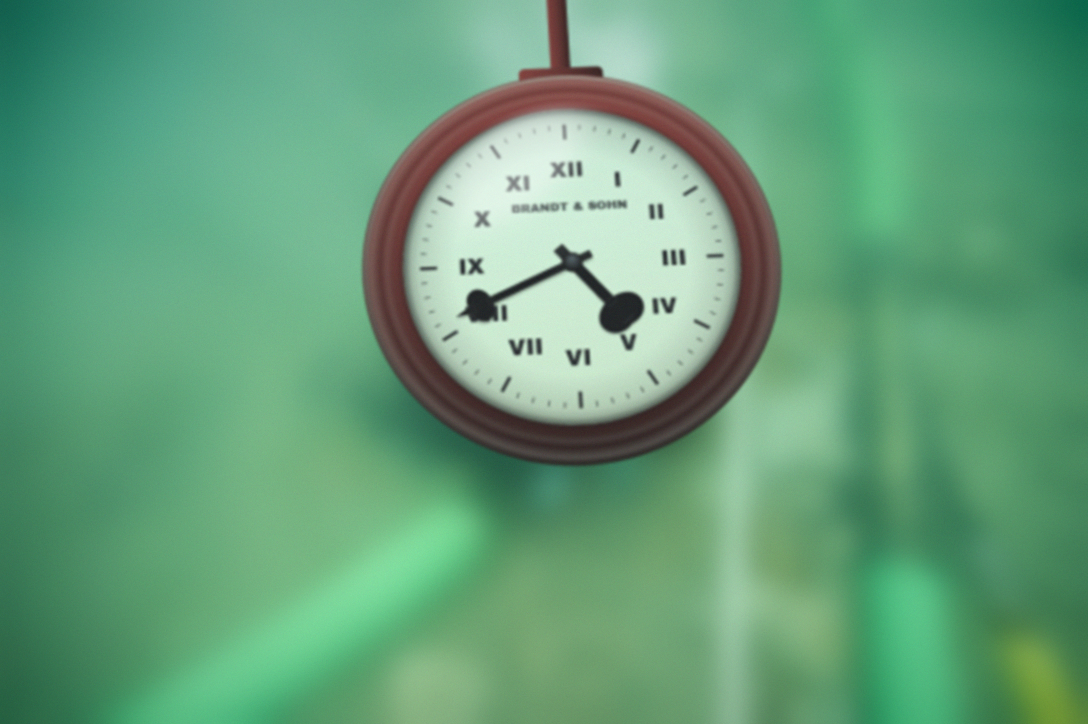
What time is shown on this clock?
4:41
